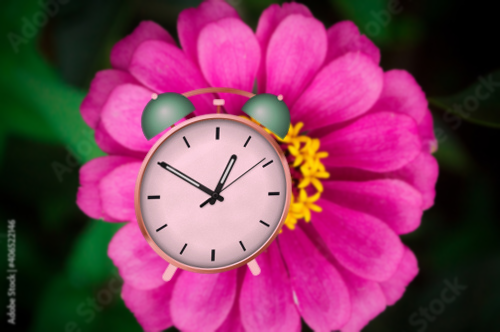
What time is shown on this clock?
12:50:09
